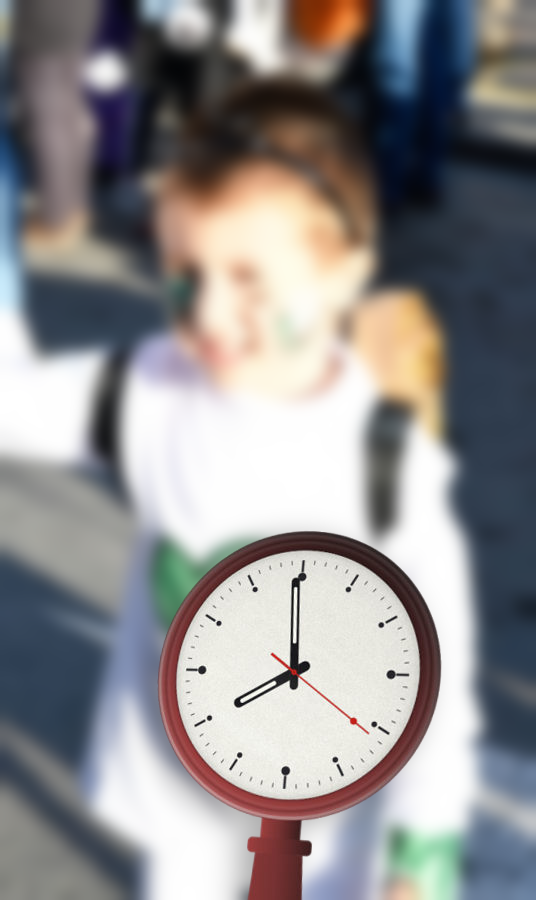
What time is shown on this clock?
7:59:21
